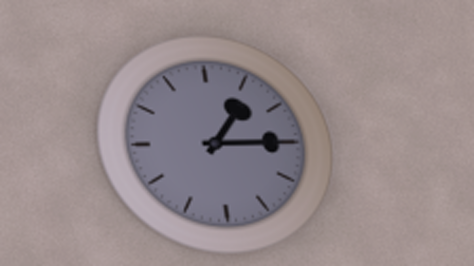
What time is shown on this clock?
1:15
